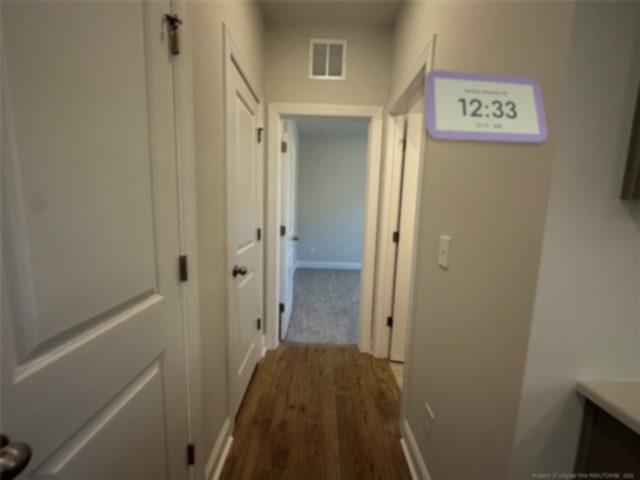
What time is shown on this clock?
12:33
